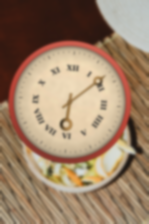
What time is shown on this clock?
6:08
